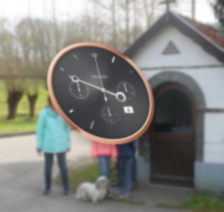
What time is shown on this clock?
3:49
